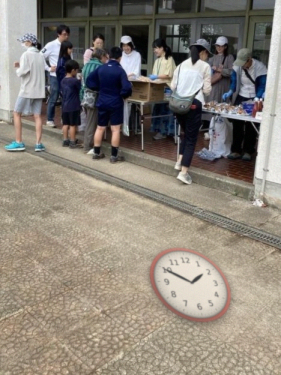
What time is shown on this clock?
1:50
